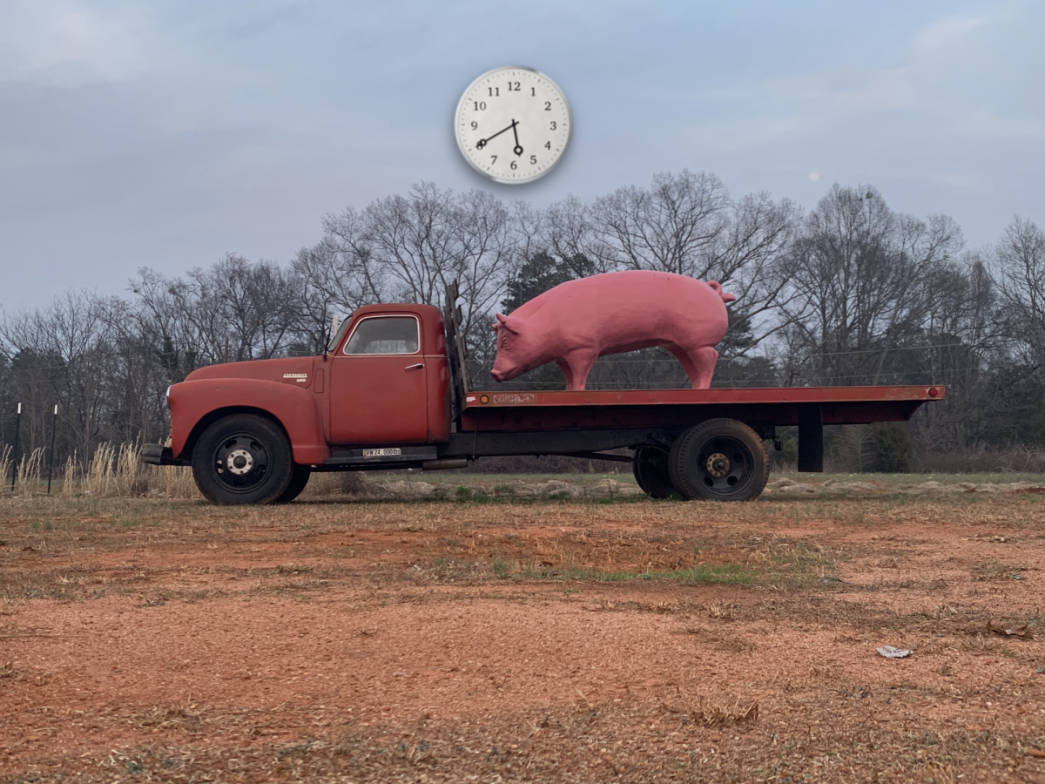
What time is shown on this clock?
5:40
